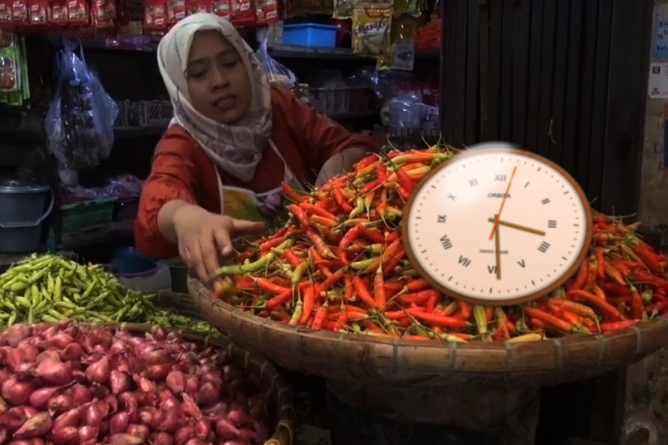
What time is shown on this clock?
3:29:02
